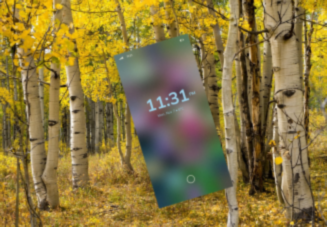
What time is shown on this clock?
11:31
